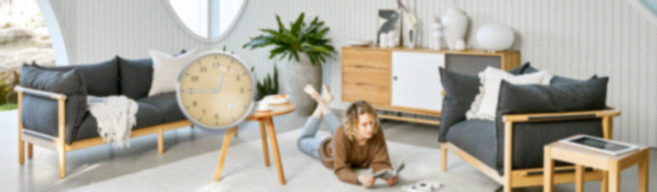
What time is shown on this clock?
12:45
